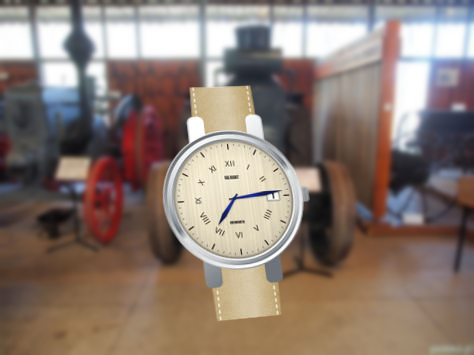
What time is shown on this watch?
7:14
